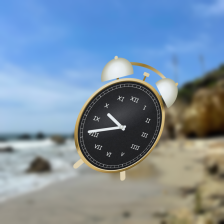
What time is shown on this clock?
9:41
